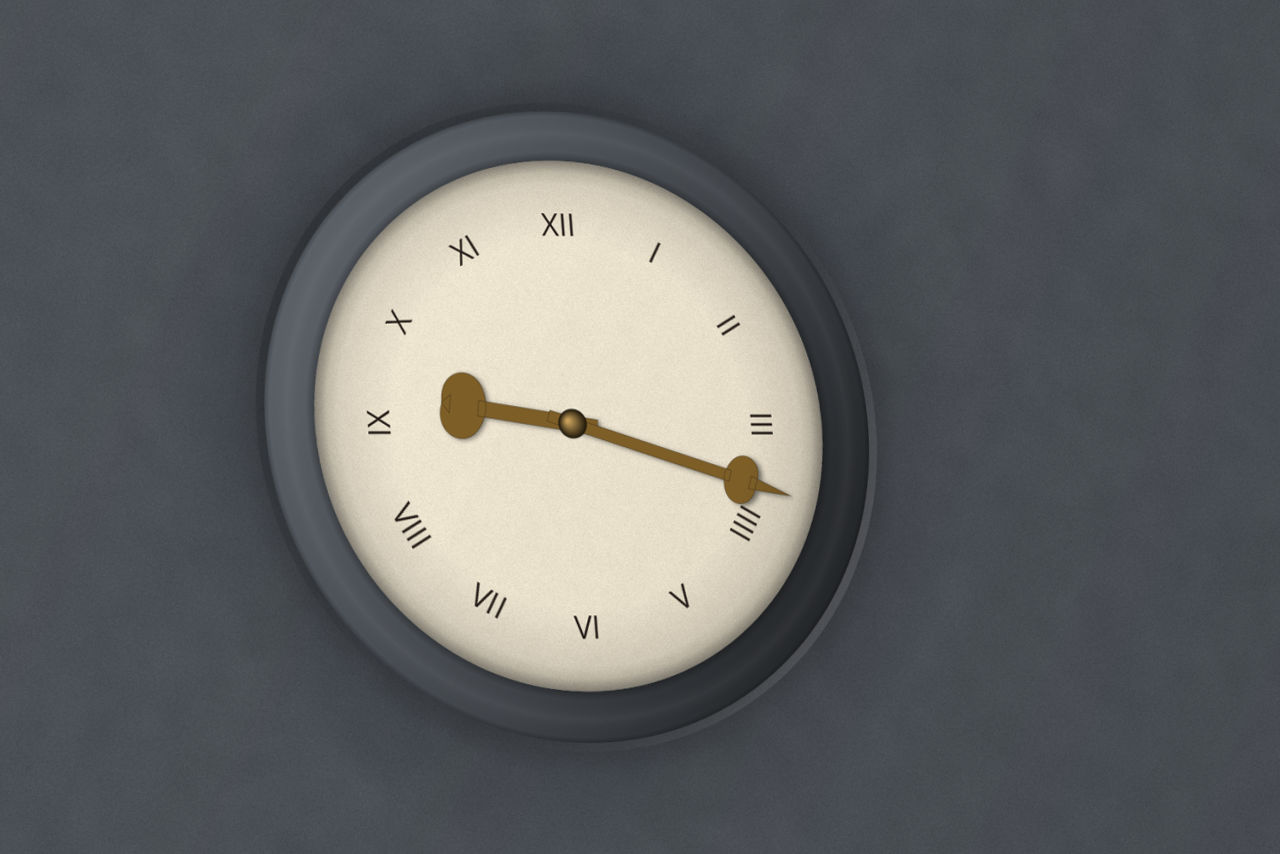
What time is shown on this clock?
9:18
